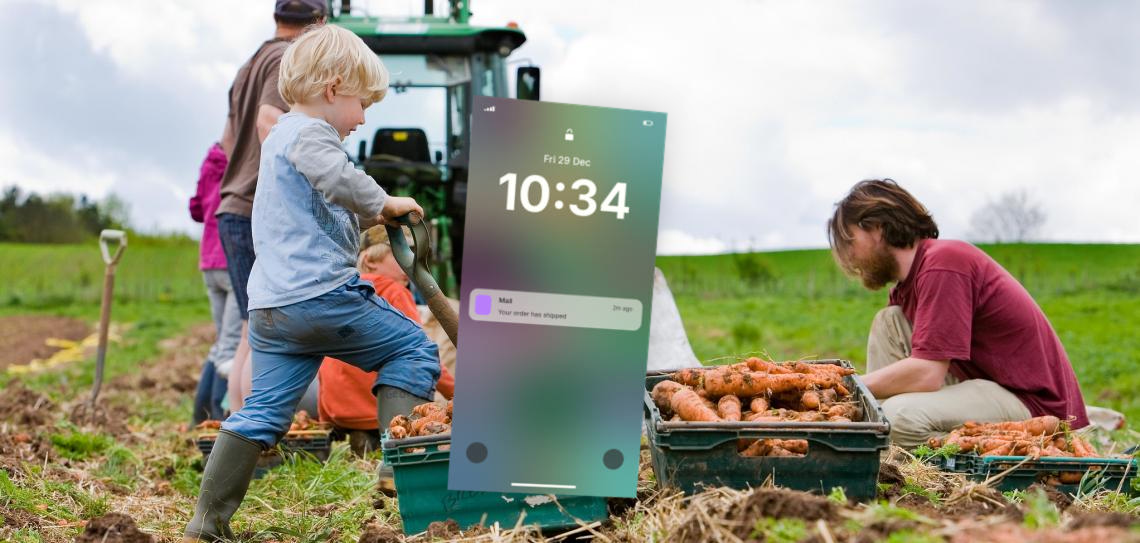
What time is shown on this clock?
10:34
